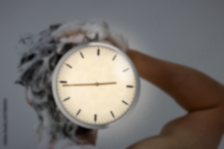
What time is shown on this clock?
2:44
